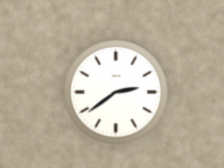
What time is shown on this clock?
2:39
